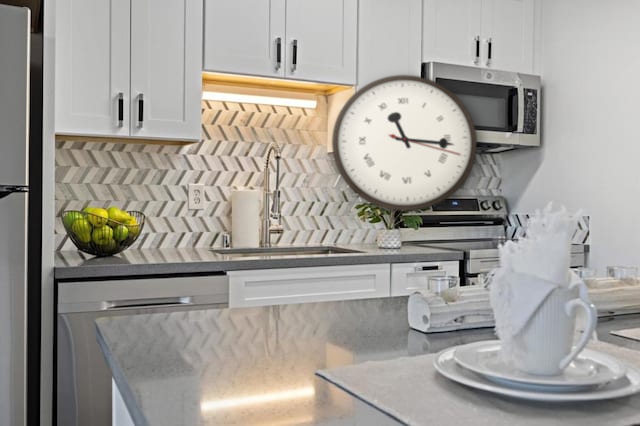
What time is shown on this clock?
11:16:18
